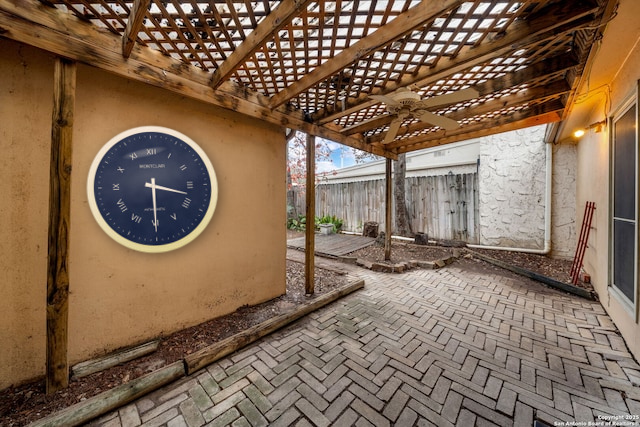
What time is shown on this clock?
3:30
